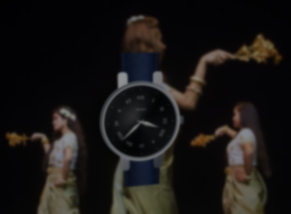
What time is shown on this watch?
3:38
